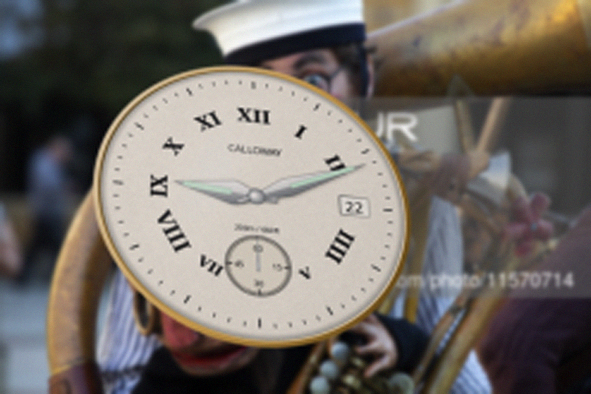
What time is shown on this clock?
9:11
